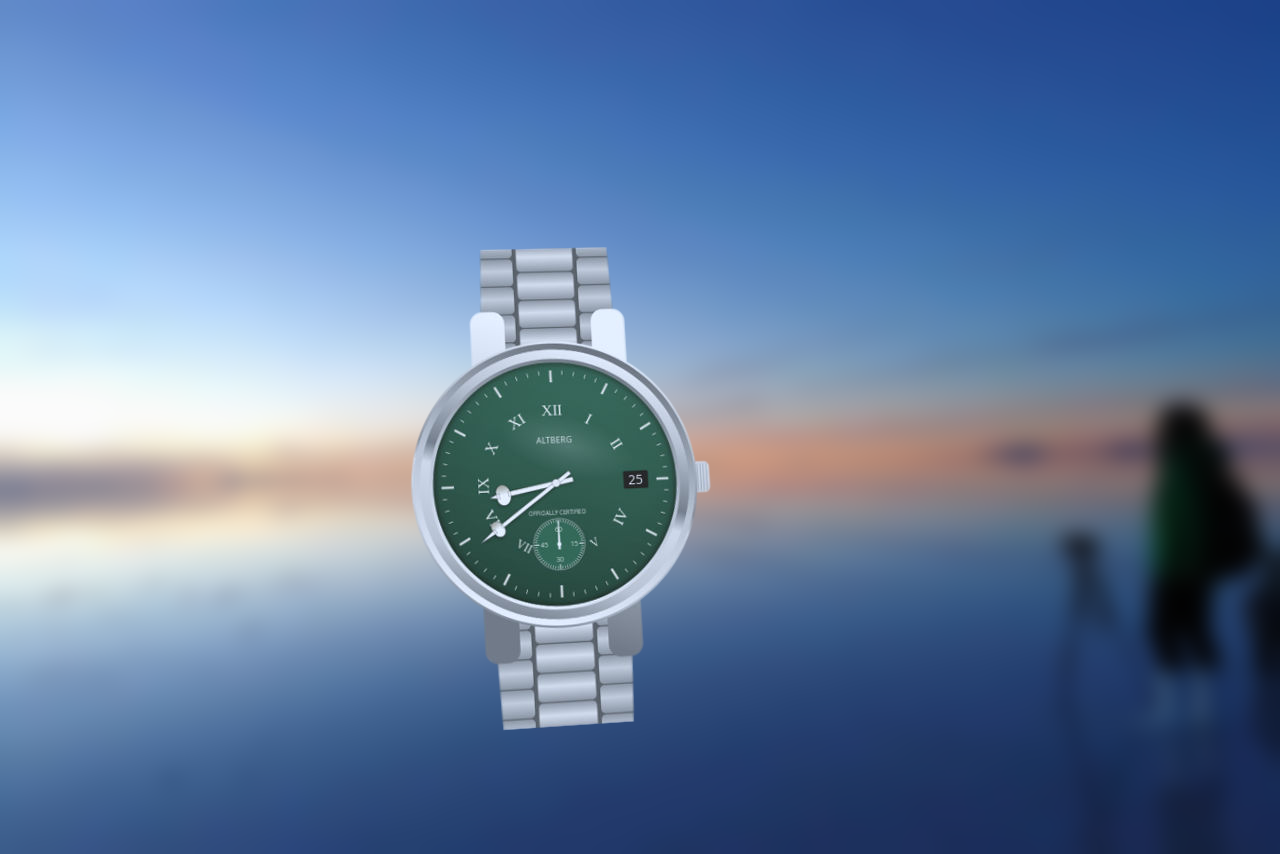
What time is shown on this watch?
8:39
